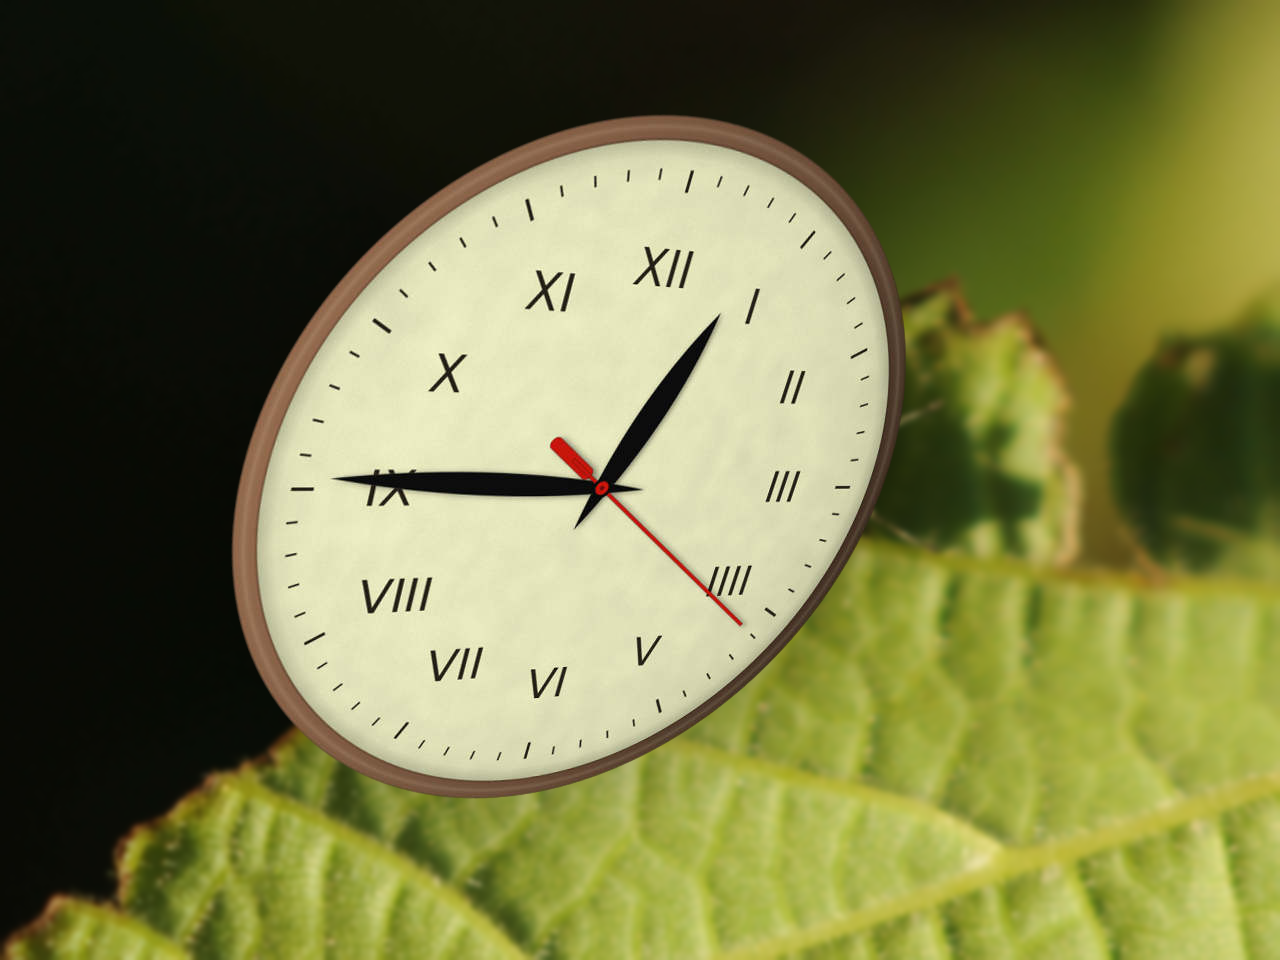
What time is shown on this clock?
12:45:21
